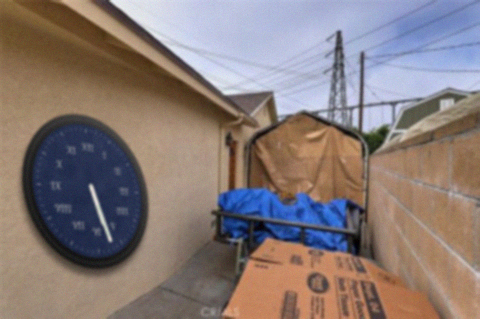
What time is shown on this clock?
5:27
